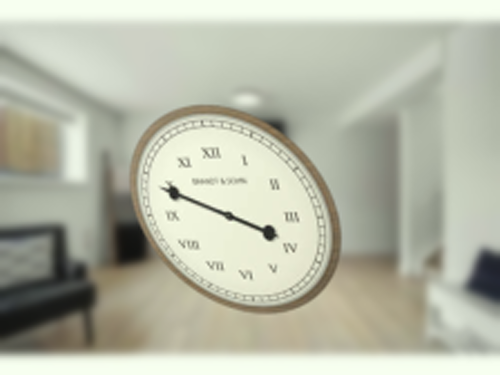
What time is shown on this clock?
3:49
